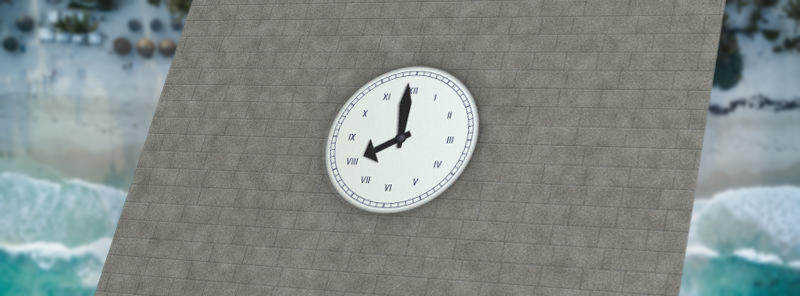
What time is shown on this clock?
7:59
